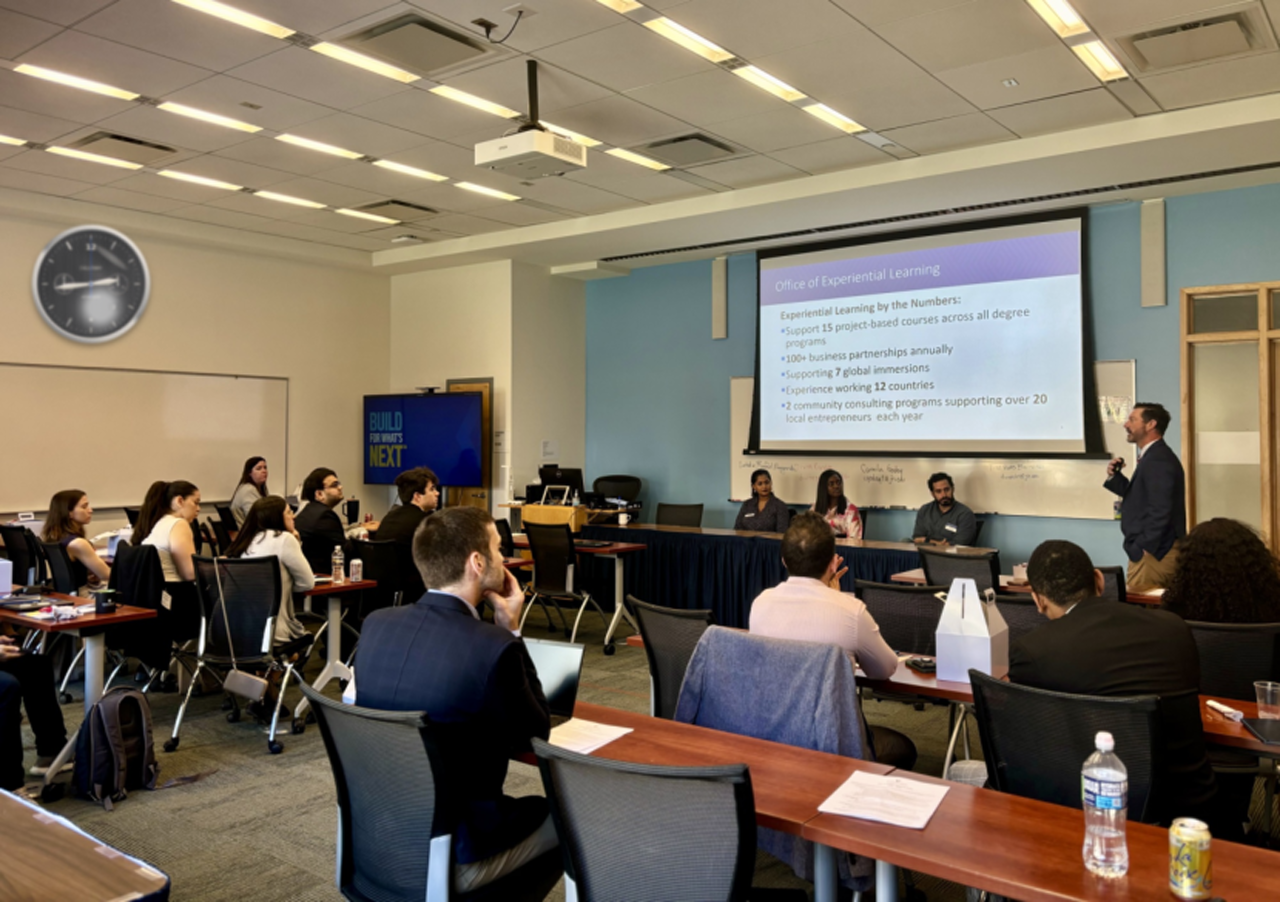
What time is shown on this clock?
2:44
